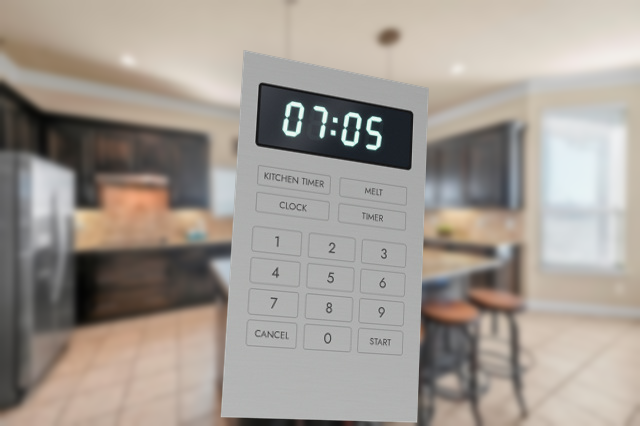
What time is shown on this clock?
7:05
